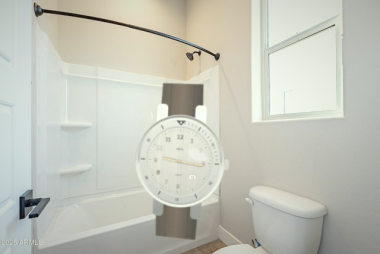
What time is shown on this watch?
9:16
